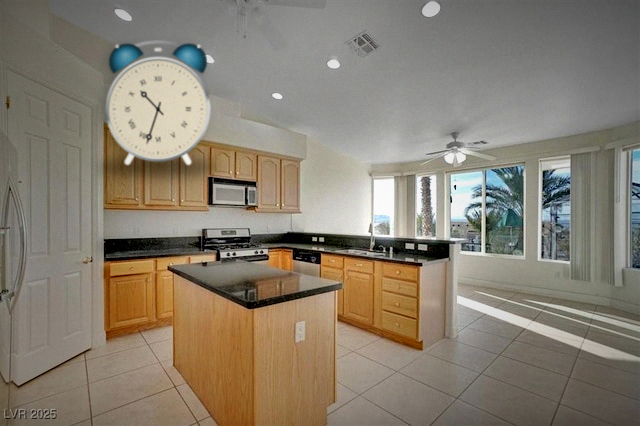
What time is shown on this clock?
10:33
